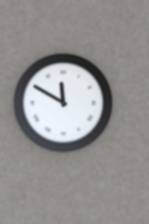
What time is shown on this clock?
11:50
